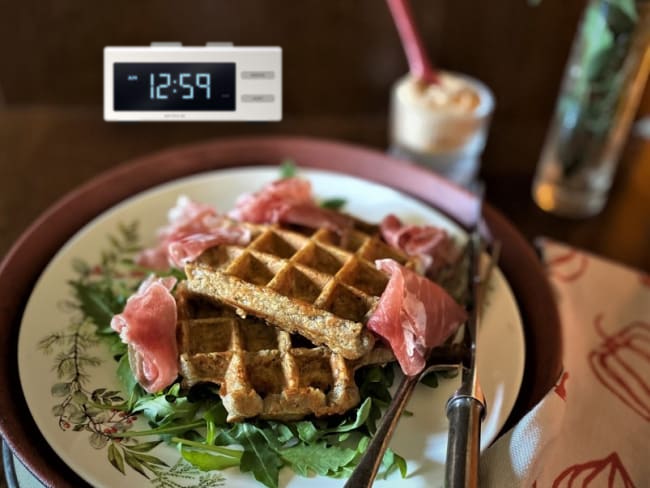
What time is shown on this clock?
12:59
